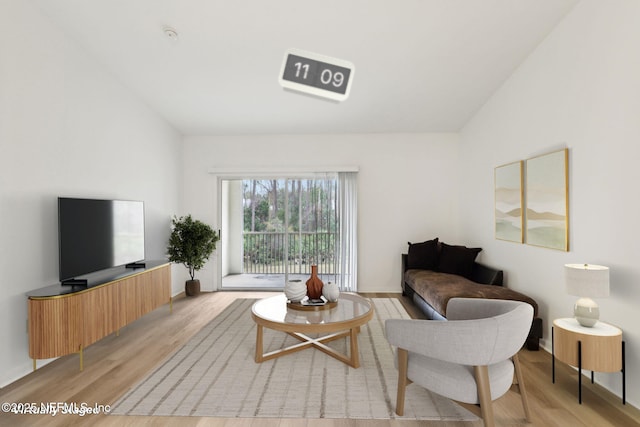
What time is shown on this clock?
11:09
